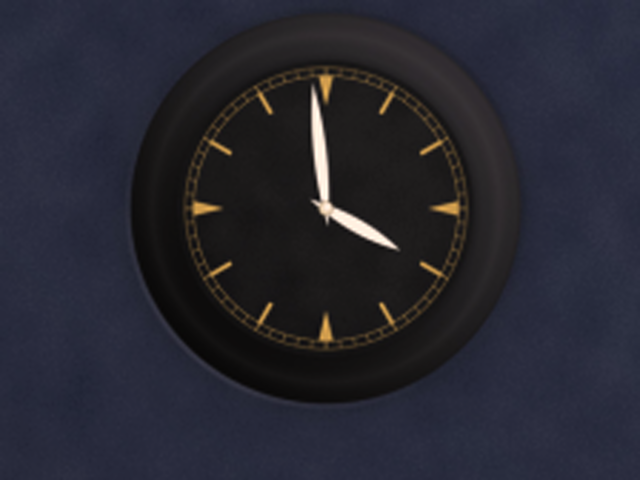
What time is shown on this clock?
3:59
